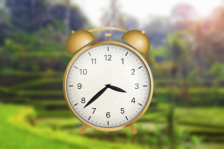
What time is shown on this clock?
3:38
